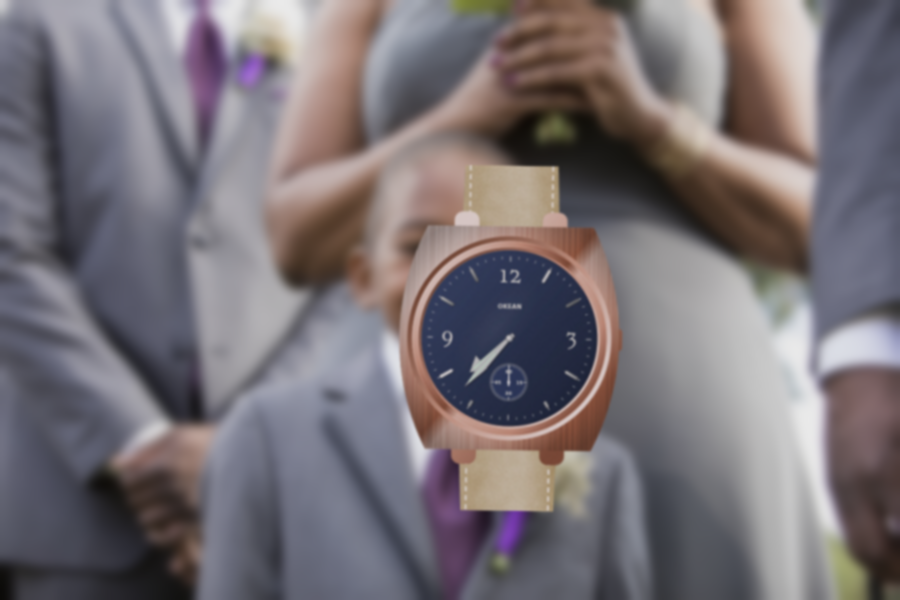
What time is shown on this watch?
7:37
